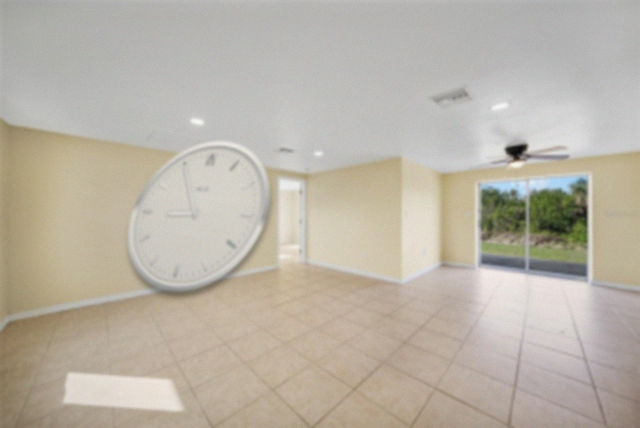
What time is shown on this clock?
8:55
